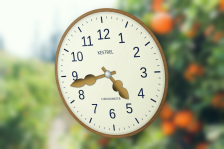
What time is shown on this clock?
4:43
